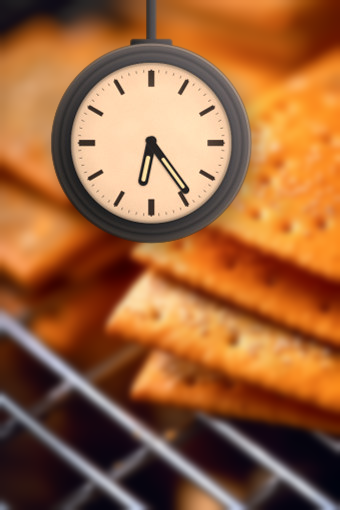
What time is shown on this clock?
6:24
